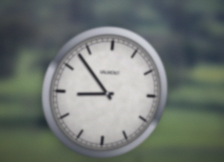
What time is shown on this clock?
8:53
